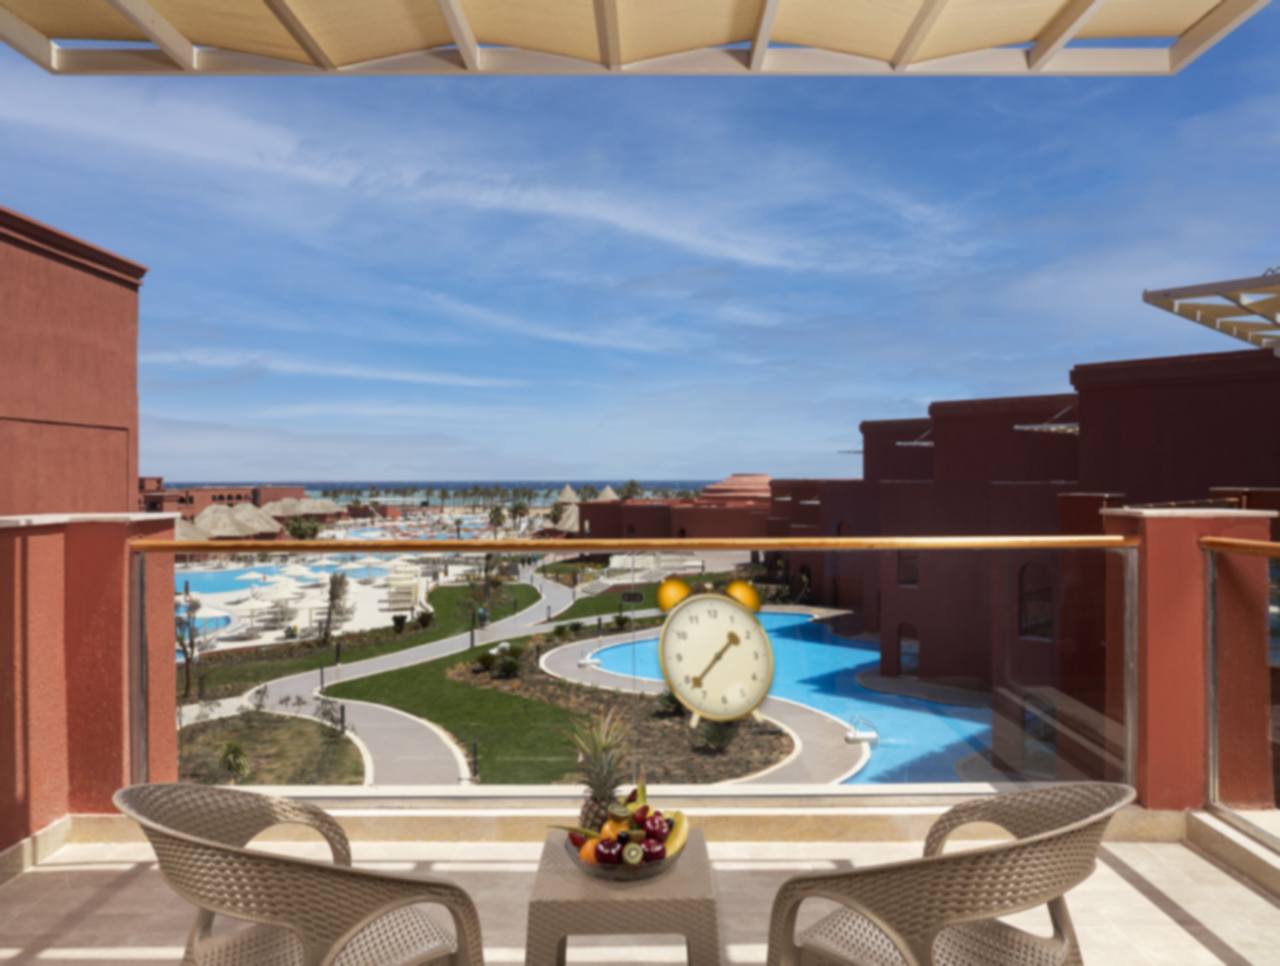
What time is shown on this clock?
1:38
